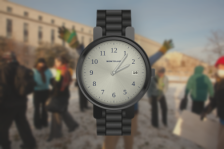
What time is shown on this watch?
2:06
